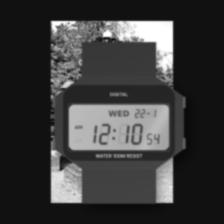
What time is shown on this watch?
12:10:54
